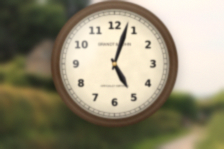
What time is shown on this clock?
5:03
